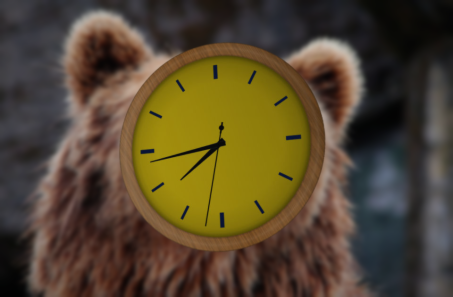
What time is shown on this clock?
7:43:32
